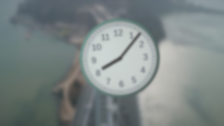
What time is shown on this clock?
8:07
